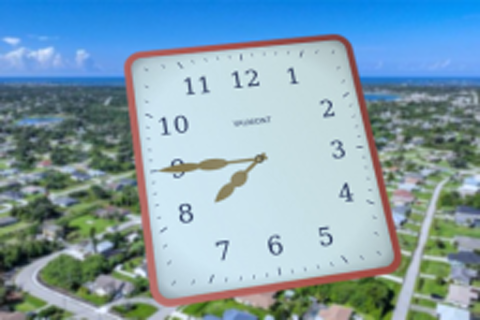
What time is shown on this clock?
7:45
